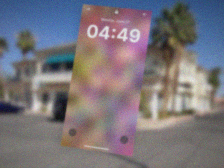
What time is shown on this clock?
4:49
